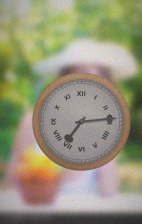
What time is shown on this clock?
7:14
